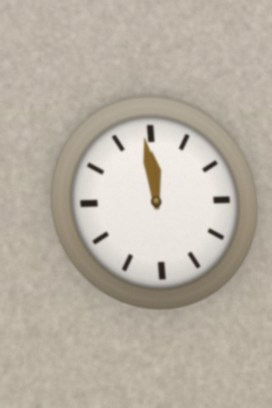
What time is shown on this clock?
11:59
